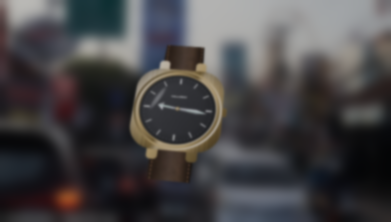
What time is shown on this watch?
9:16
